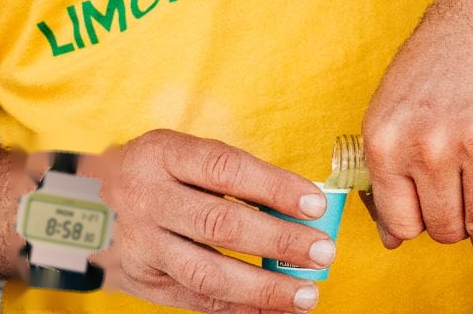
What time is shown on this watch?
8:58
